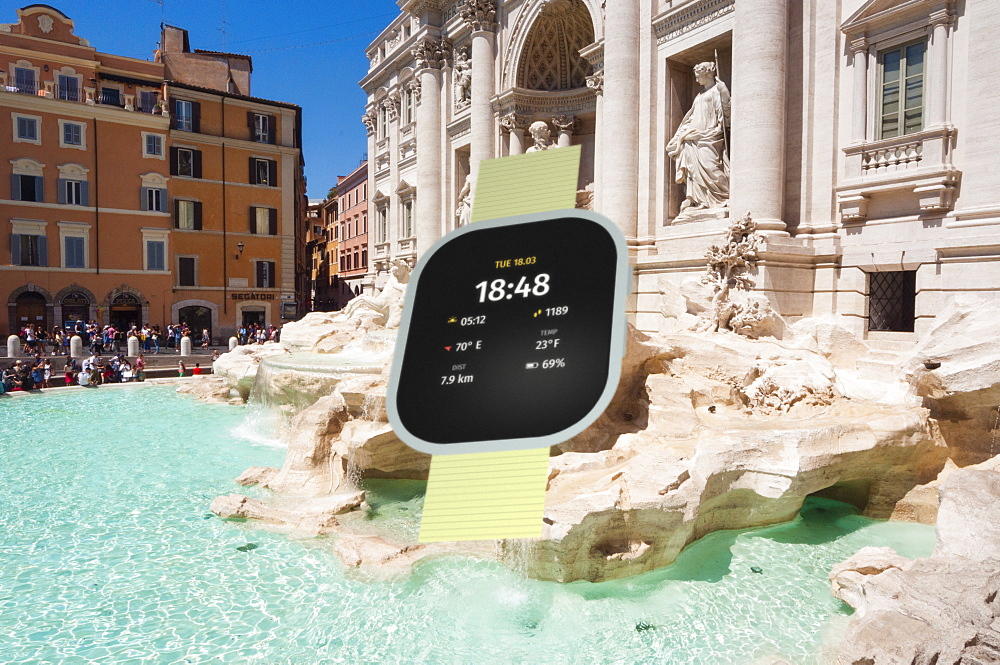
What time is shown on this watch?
18:48
